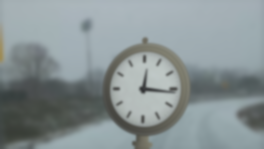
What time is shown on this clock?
12:16
